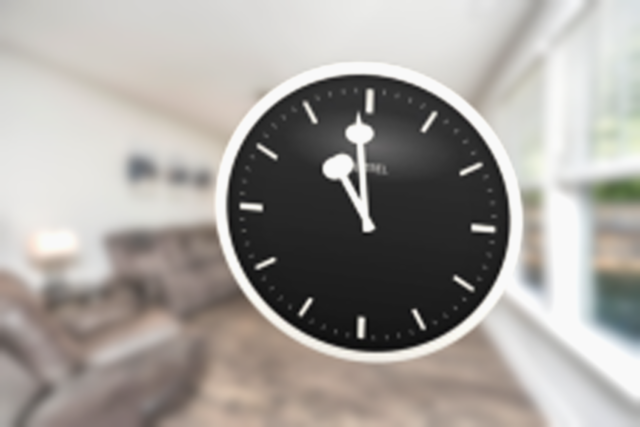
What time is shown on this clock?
10:59
